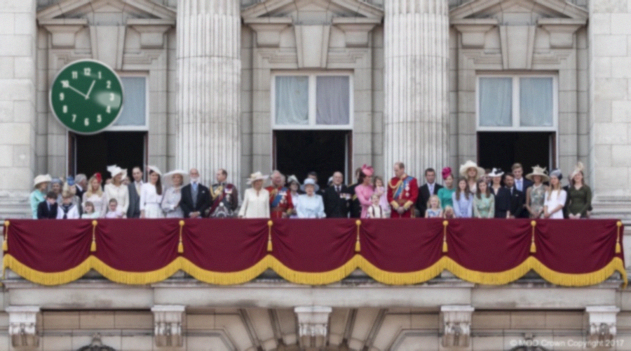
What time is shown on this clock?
12:50
